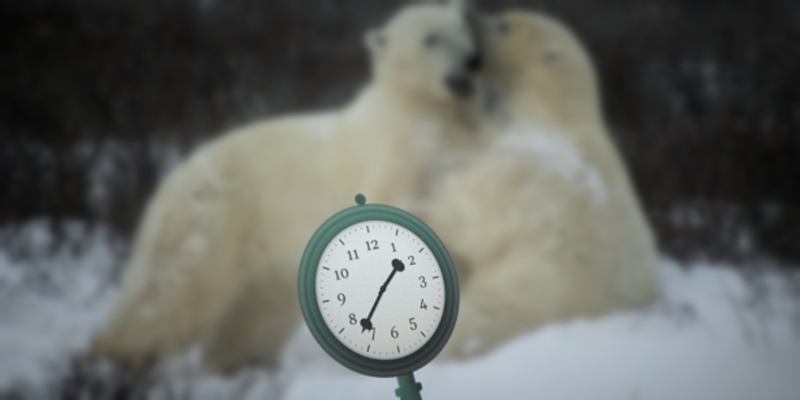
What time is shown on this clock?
1:37
